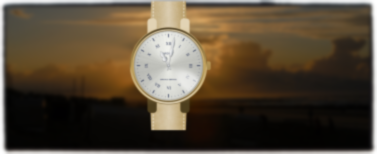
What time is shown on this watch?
11:02
